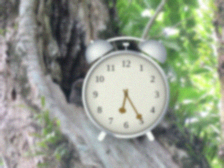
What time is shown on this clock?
6:25
